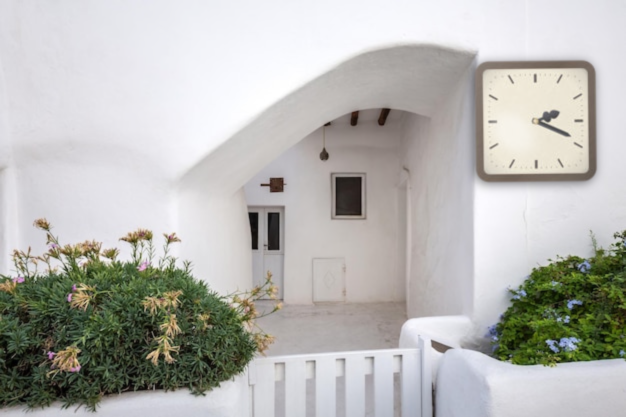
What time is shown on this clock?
2:19
